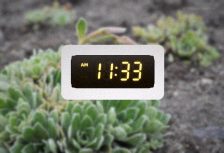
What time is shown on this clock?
11:33
